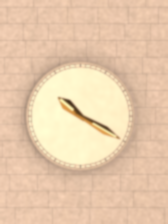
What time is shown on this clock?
10:20
